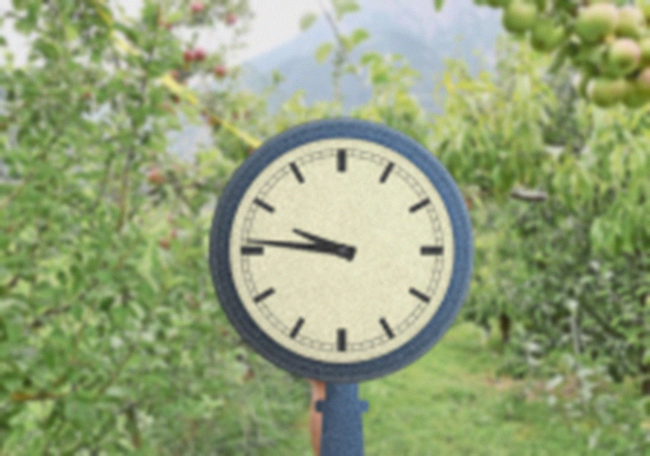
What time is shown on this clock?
9:46
